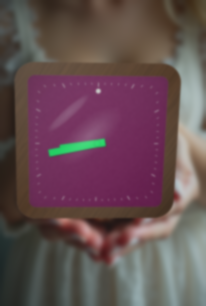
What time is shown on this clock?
8:43
